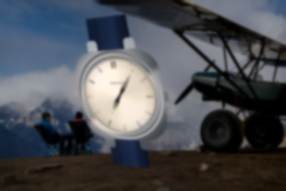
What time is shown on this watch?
7:06
